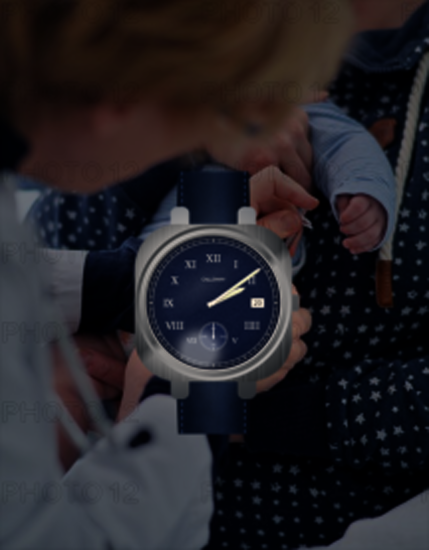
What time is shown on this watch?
2:09
